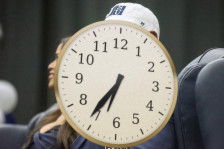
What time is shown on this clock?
6:36
